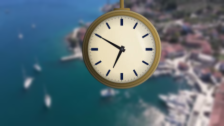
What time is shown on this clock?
6:50
